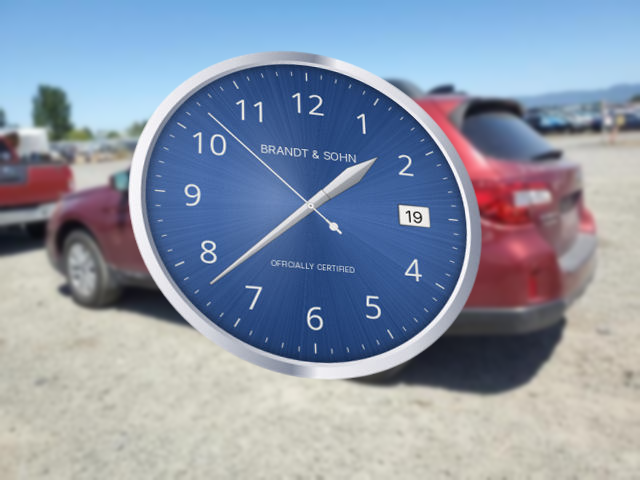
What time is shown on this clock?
1:37:52
